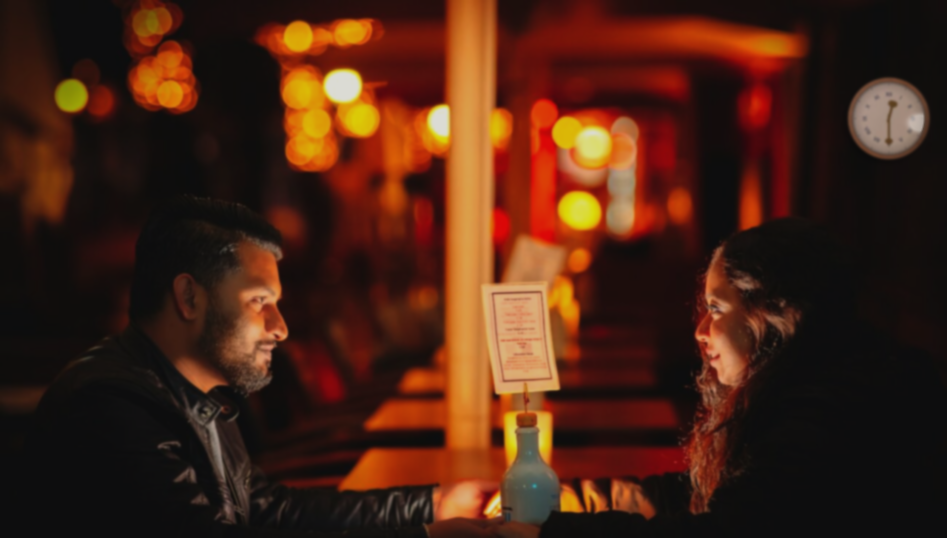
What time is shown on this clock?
12:30
